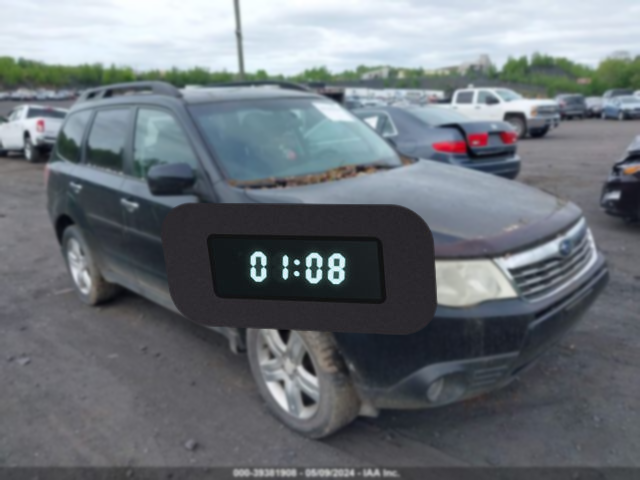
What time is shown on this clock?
1:08
